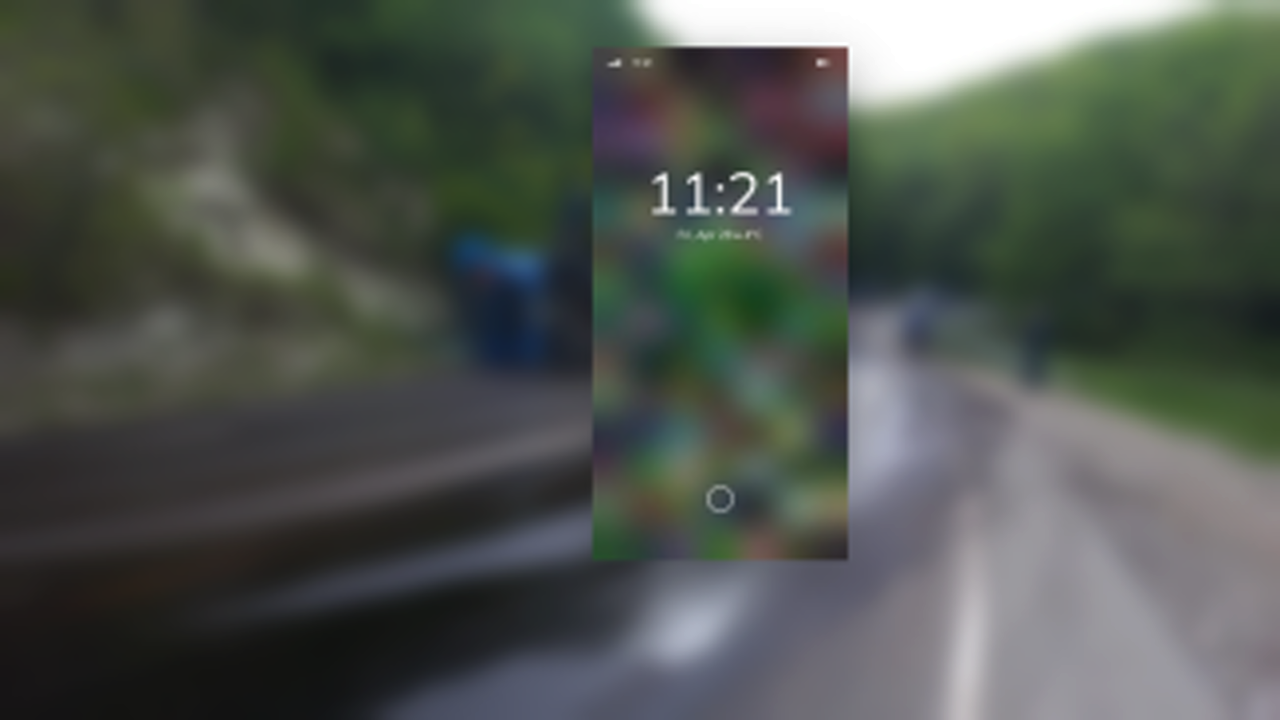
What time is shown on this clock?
11:21
